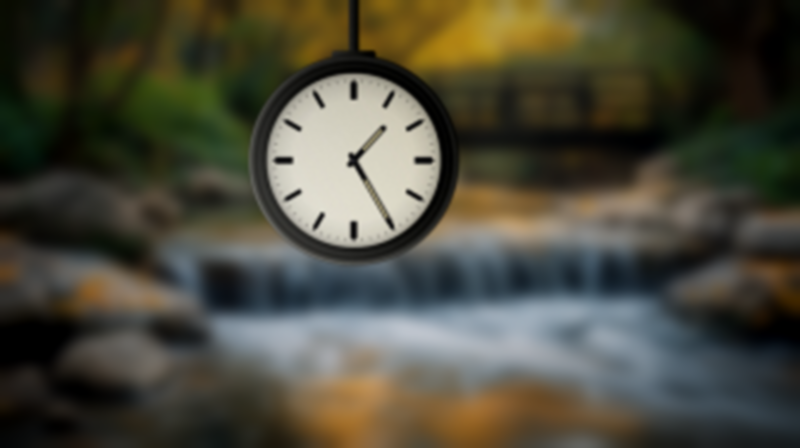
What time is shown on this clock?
1:25
